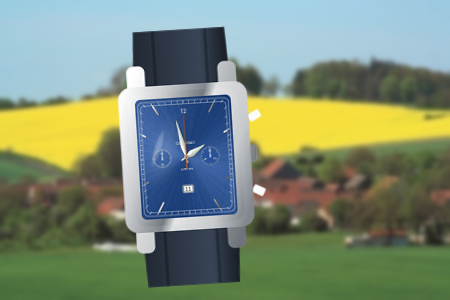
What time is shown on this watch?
1:58
